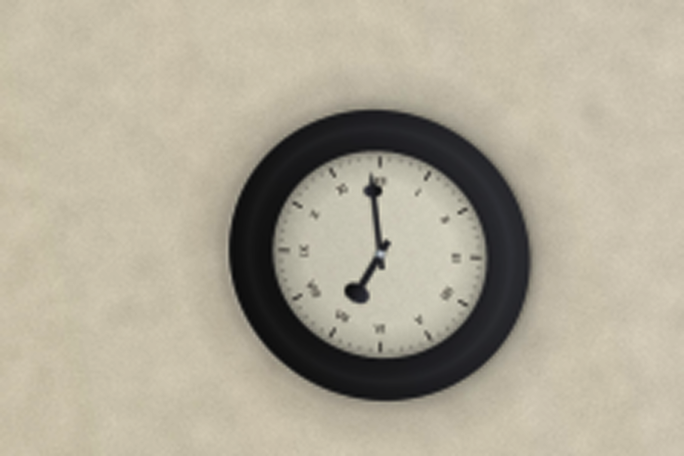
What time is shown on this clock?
6:59
